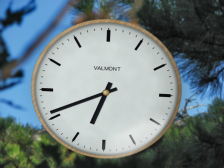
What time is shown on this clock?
6:41
